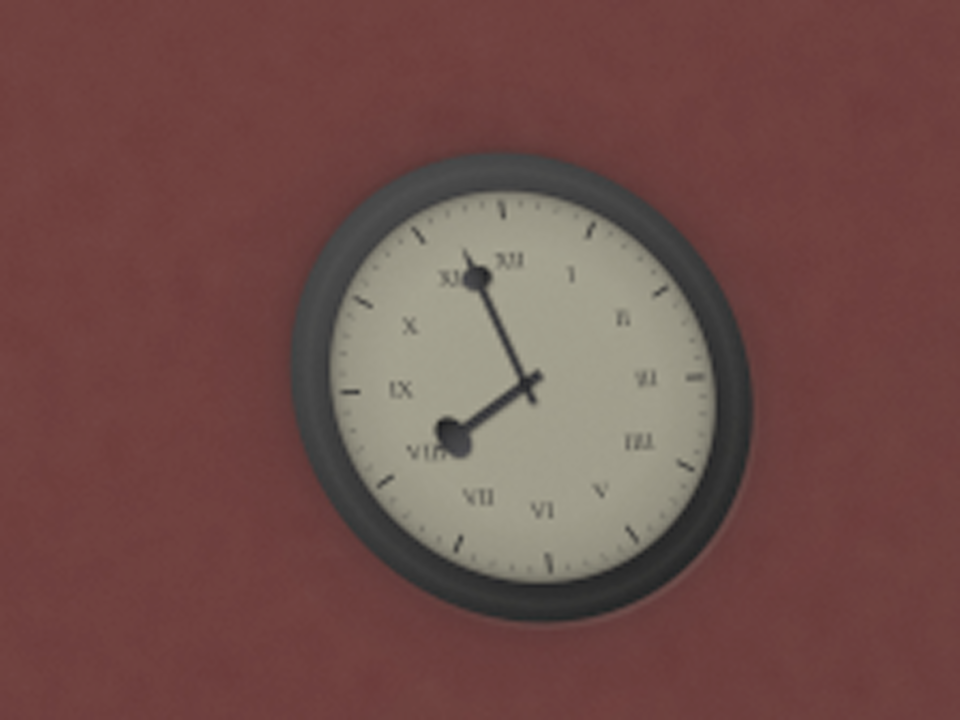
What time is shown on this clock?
7:57
